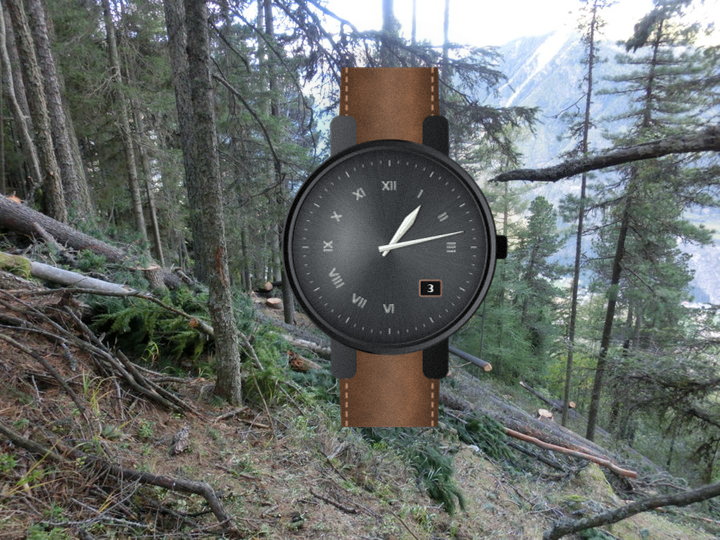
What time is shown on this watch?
1:13
